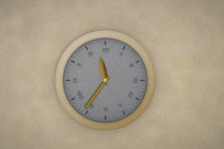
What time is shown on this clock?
11:36
